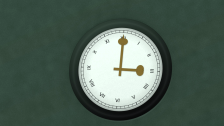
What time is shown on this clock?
3:00
